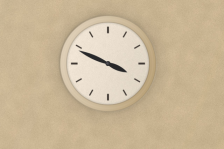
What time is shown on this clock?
3:49
